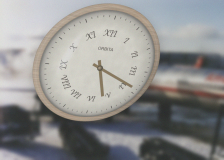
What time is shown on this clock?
5:19
